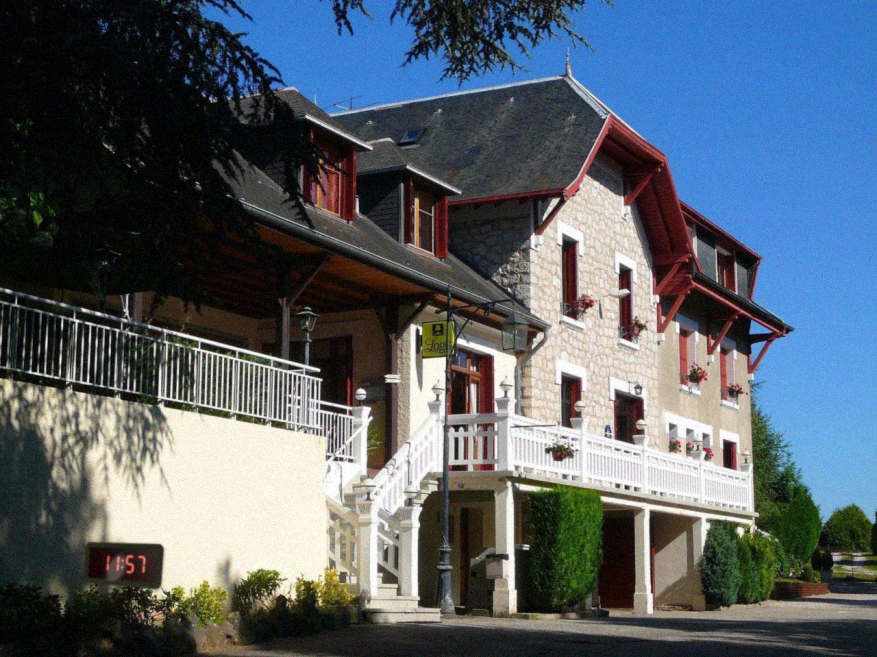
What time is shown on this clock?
11:57
